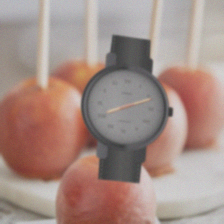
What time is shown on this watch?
8:11
